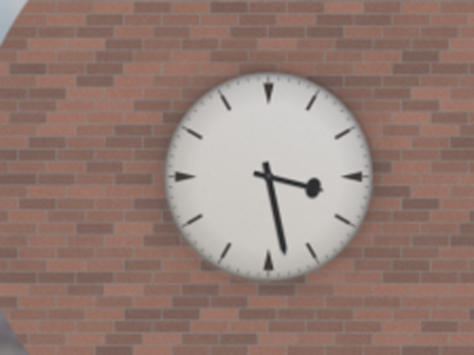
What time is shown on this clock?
3:28
